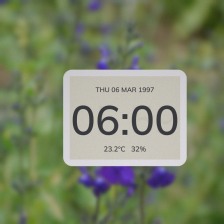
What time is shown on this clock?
6:00
